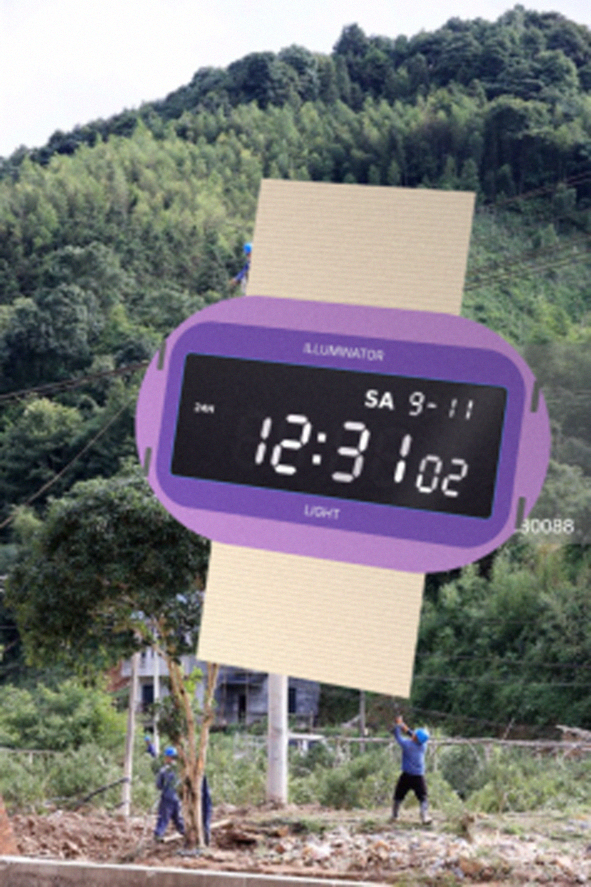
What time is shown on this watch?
12:31:02
